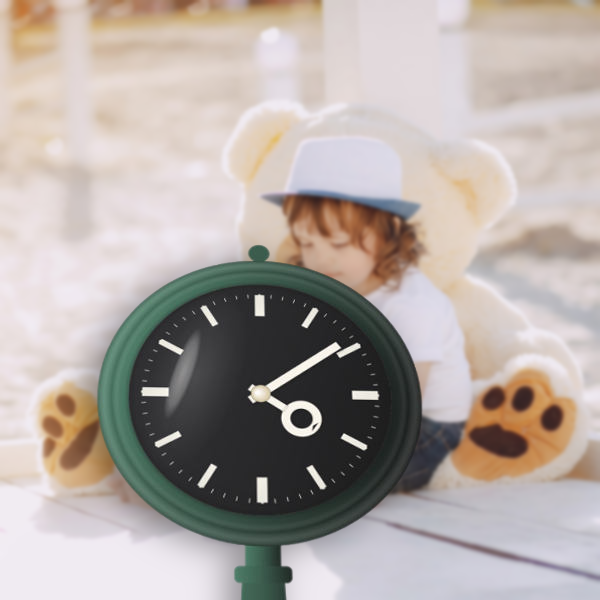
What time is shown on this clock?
4:09
